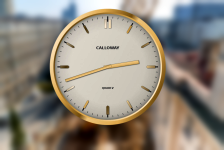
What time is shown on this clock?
2:42
